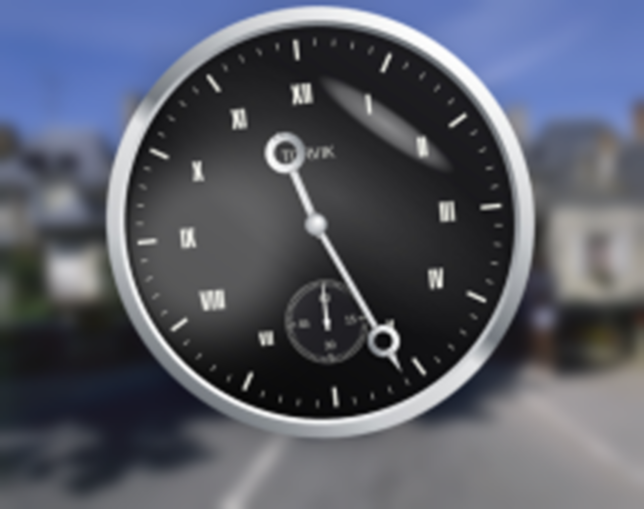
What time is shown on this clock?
11:26
